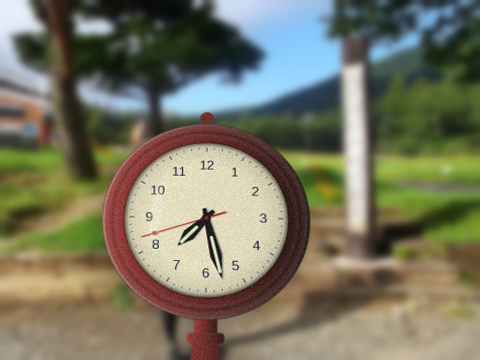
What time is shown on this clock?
7:27:42
